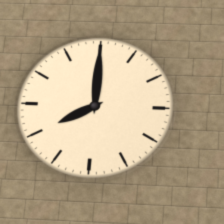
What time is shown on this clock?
8:00
